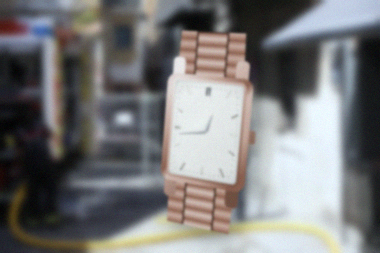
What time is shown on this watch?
12:43
